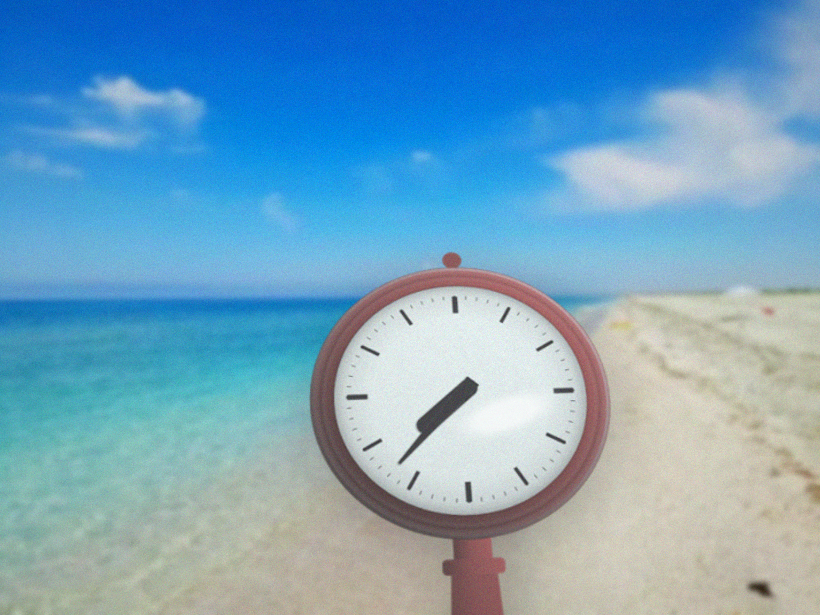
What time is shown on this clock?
7:37
